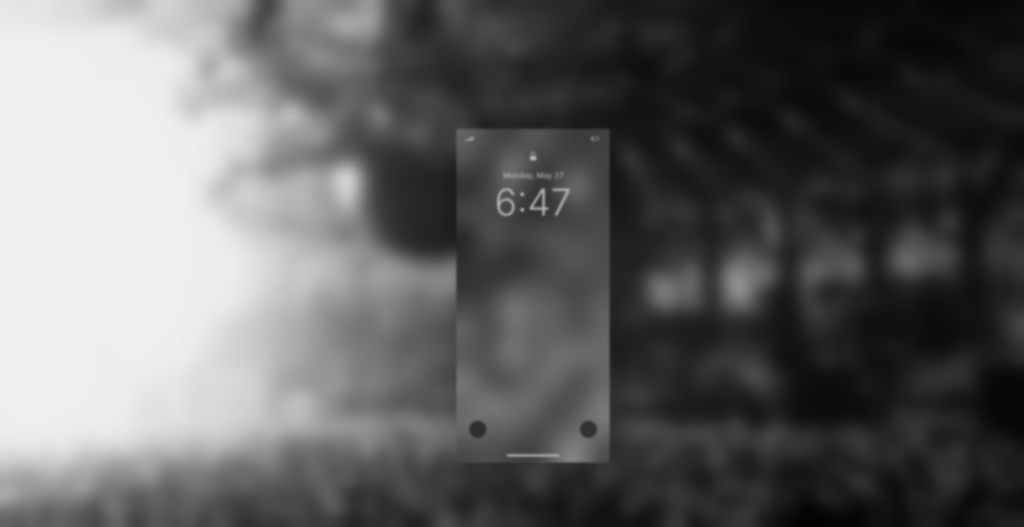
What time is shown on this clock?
6:47
